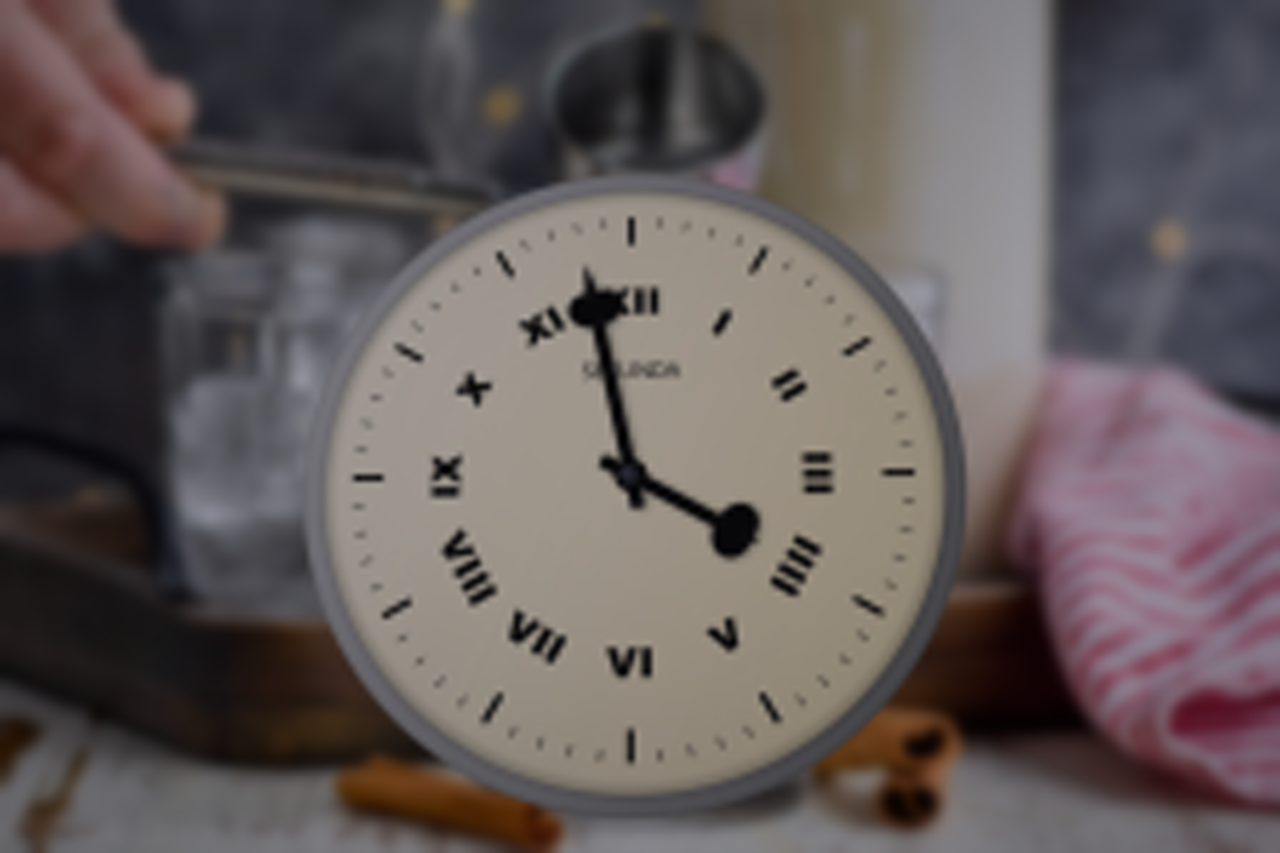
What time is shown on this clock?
3:58
